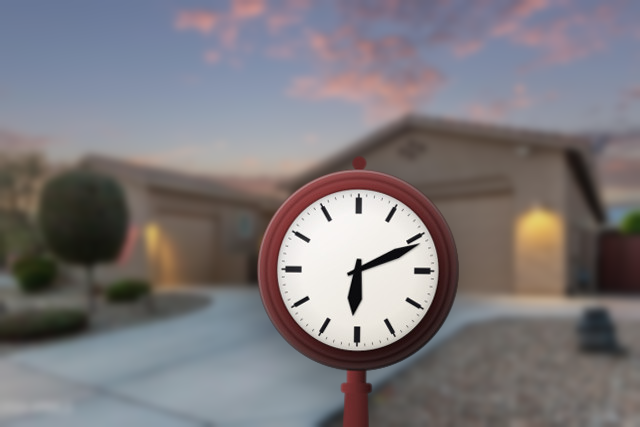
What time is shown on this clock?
6:11
